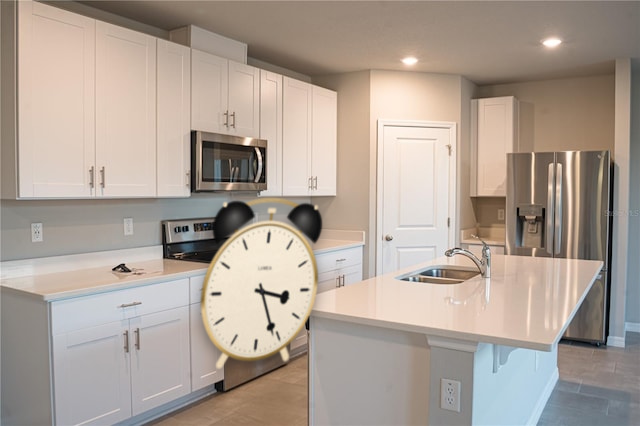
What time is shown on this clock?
3:26
